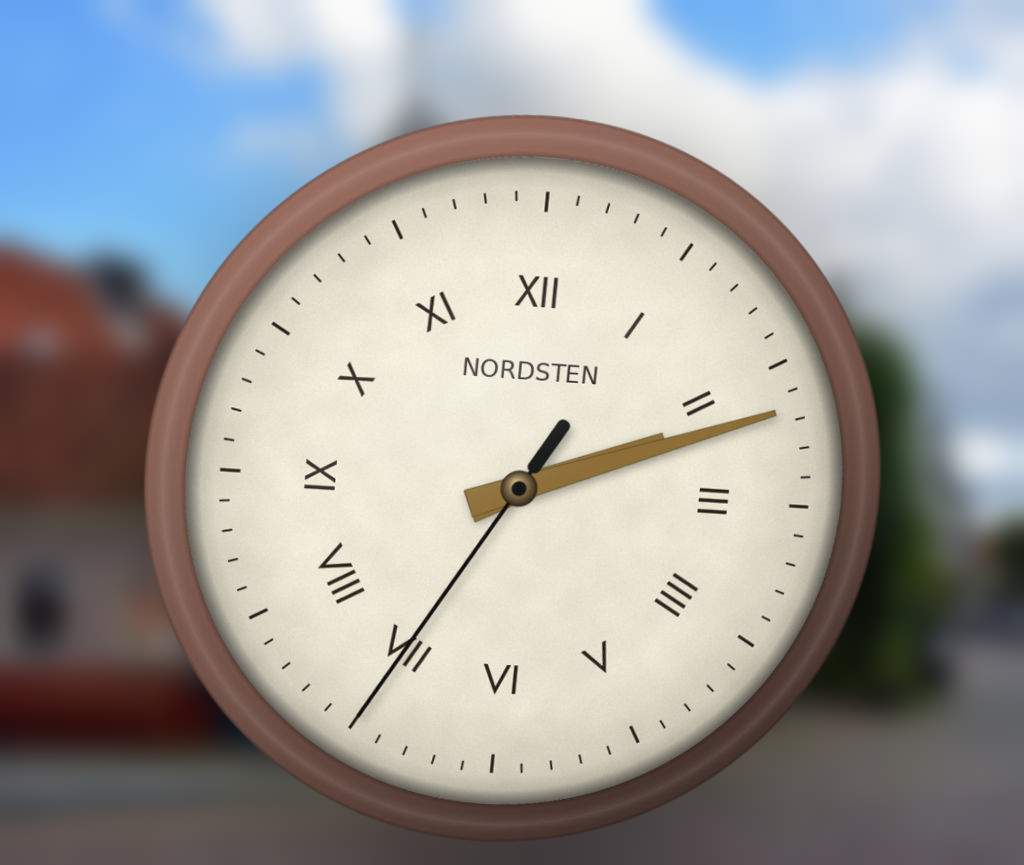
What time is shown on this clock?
2:11:35
